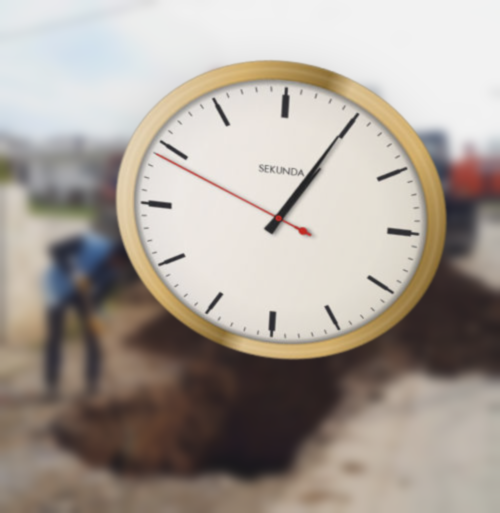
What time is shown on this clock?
1:04:49
